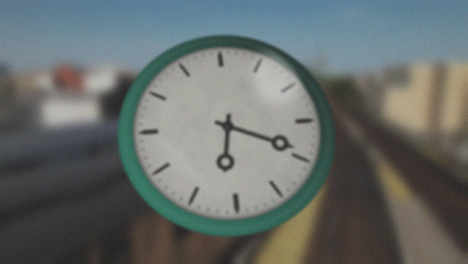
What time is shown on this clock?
6:19
